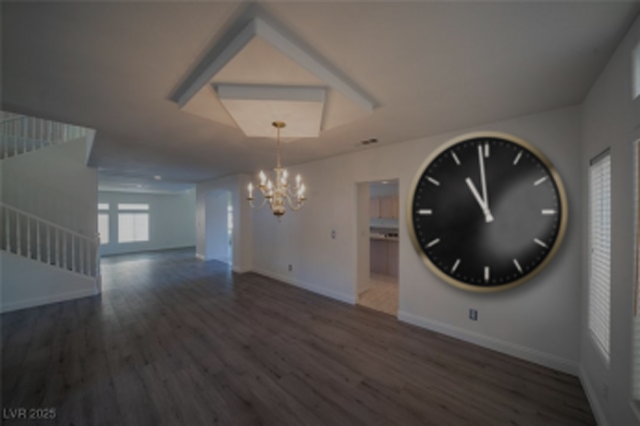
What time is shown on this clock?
10:59
